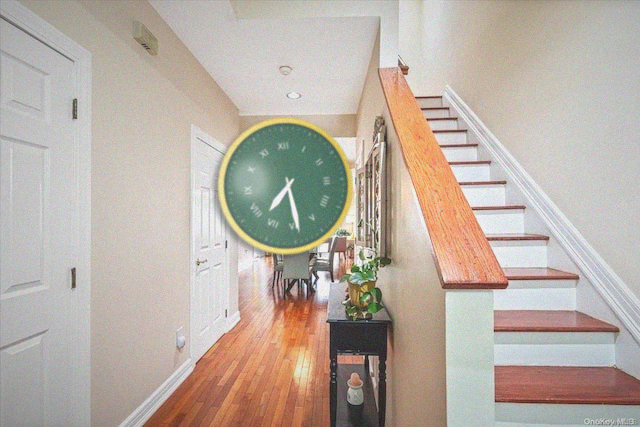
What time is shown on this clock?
7:29
